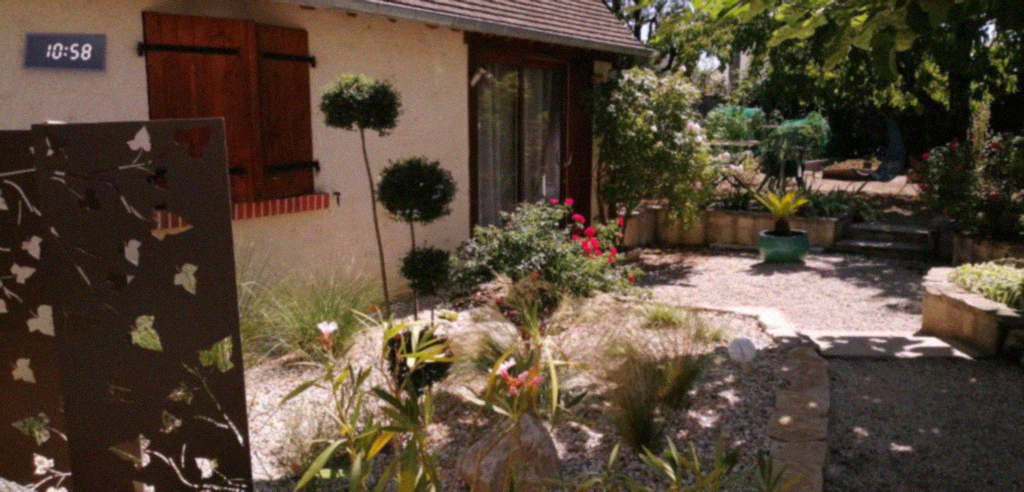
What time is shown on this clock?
10:58
